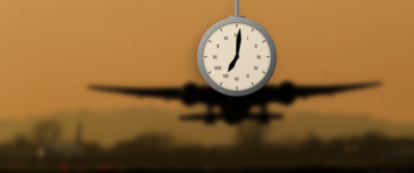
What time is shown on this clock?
7:01
